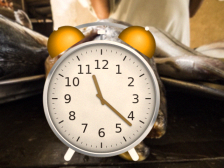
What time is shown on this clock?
11:22
